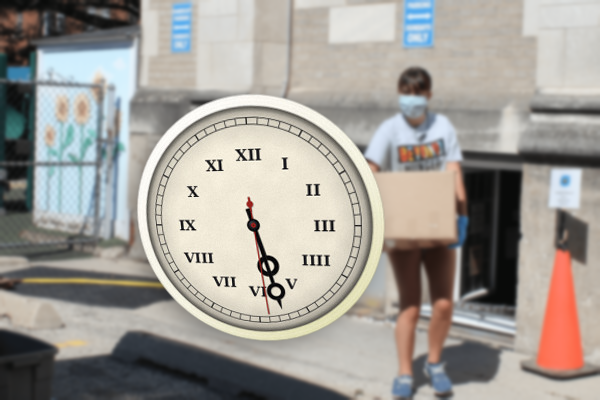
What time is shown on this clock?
5:27:29
